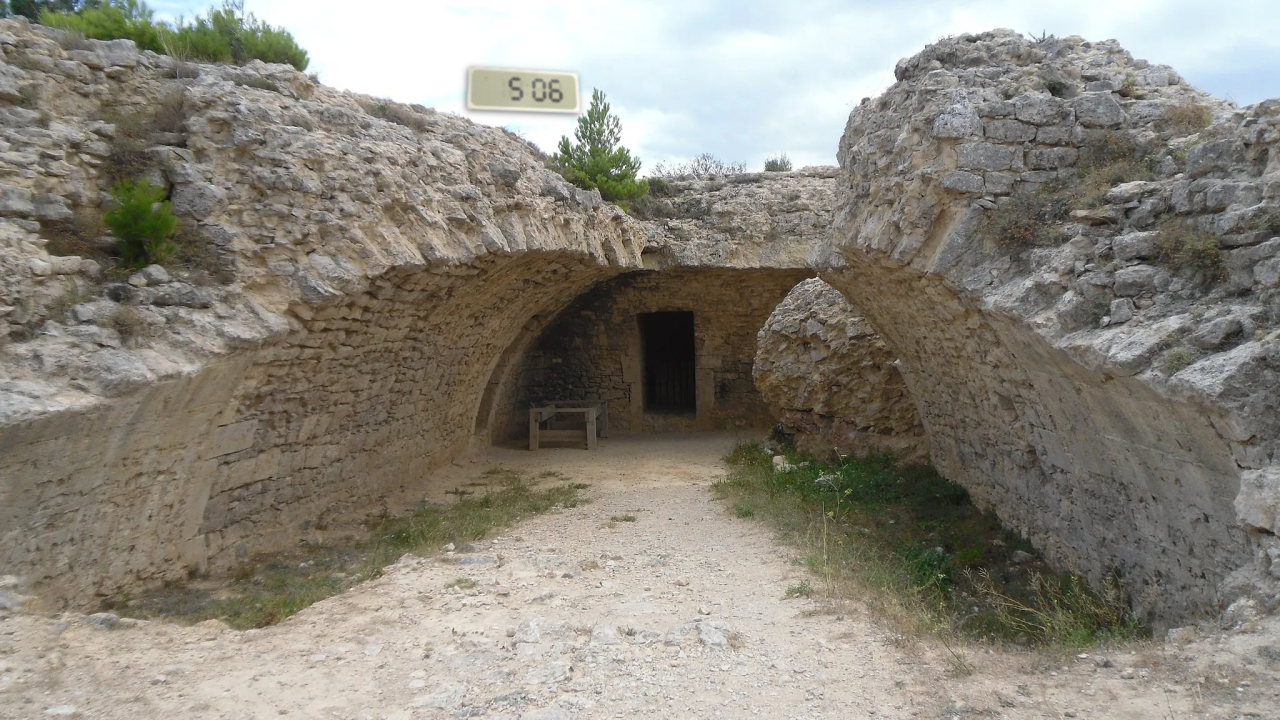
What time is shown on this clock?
5:06
